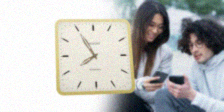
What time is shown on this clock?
7:55
